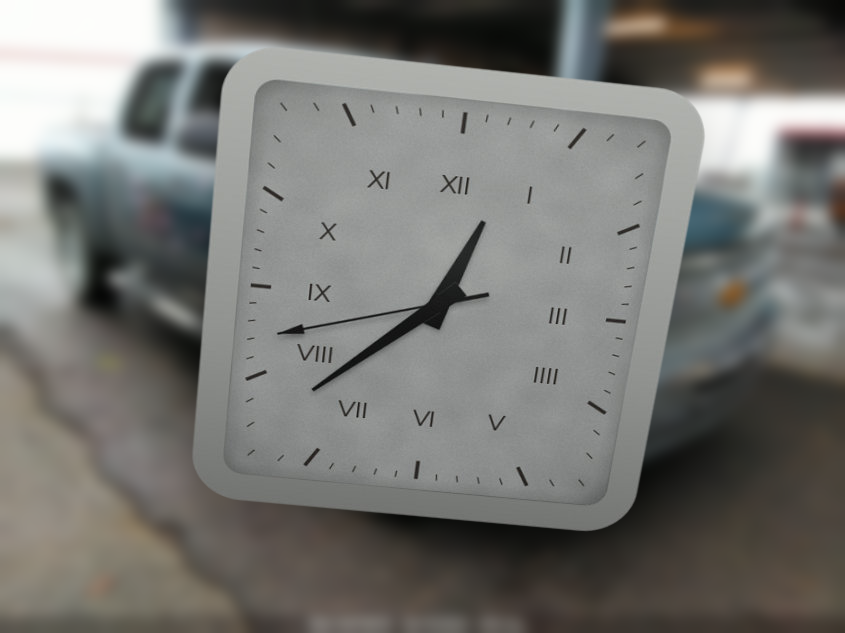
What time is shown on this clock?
12:37:42
